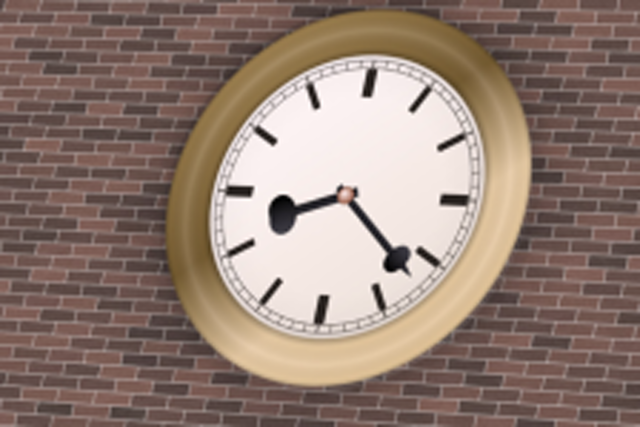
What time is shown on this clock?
8:22
